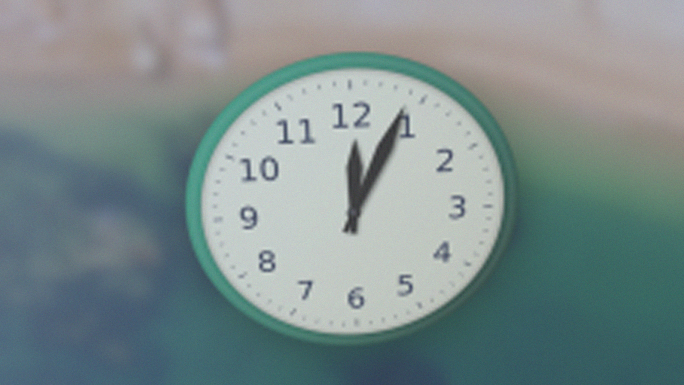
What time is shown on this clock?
12:04
